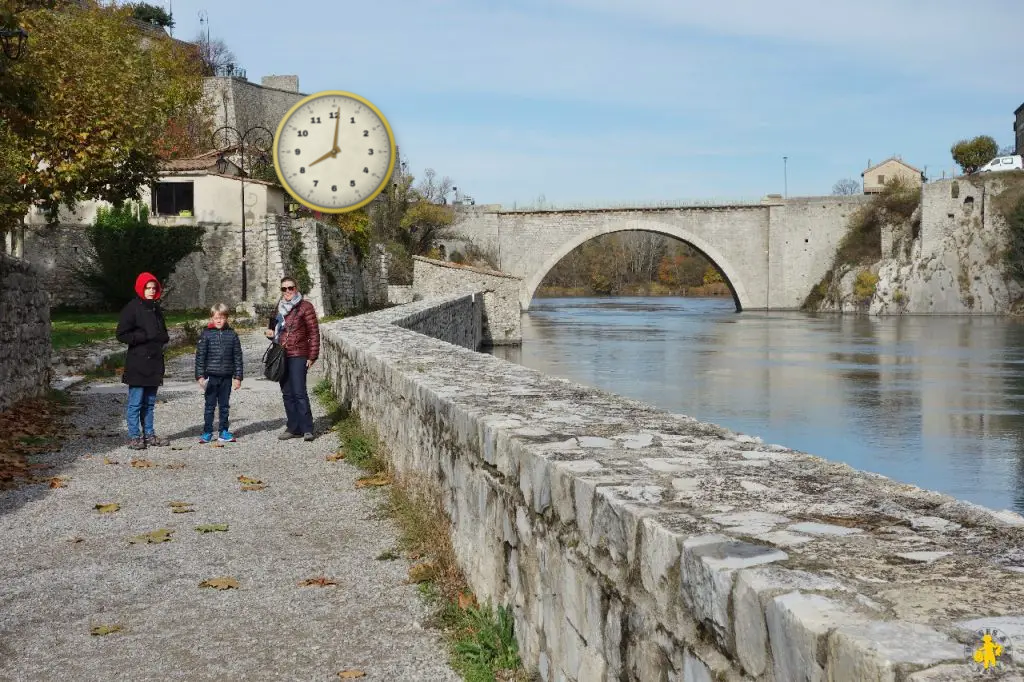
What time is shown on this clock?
8:01
